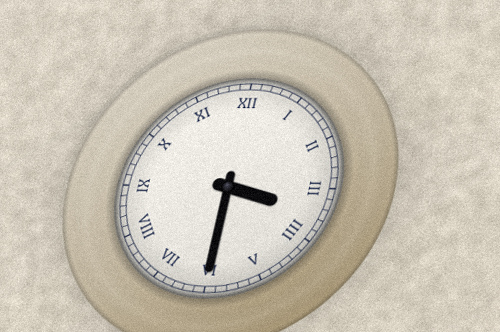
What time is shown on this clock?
3:30
